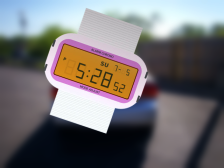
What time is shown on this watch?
5:28:52
